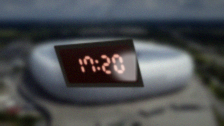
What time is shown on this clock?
17:20
